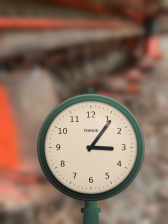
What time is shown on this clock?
3:06
